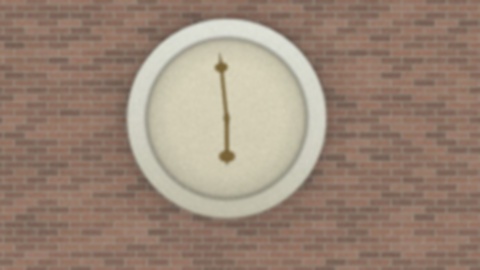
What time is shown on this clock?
5:59
